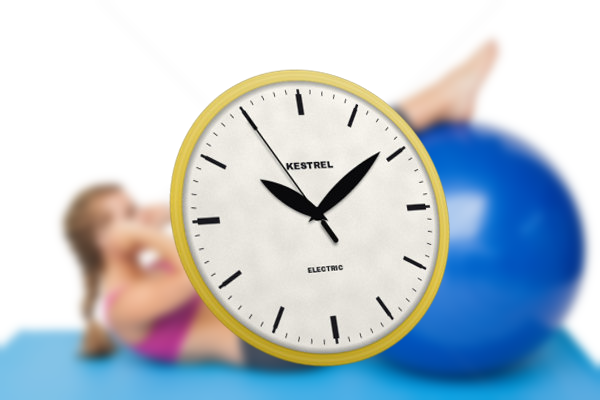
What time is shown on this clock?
10:08:55
